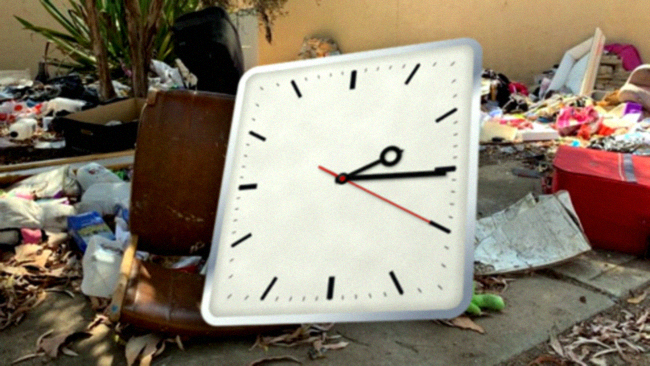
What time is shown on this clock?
2:15:20
